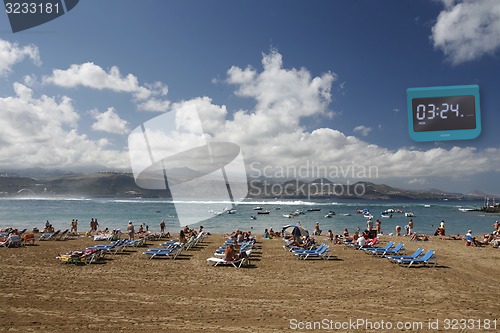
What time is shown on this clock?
3:24
